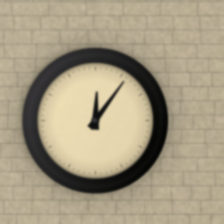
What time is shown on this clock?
12:06
